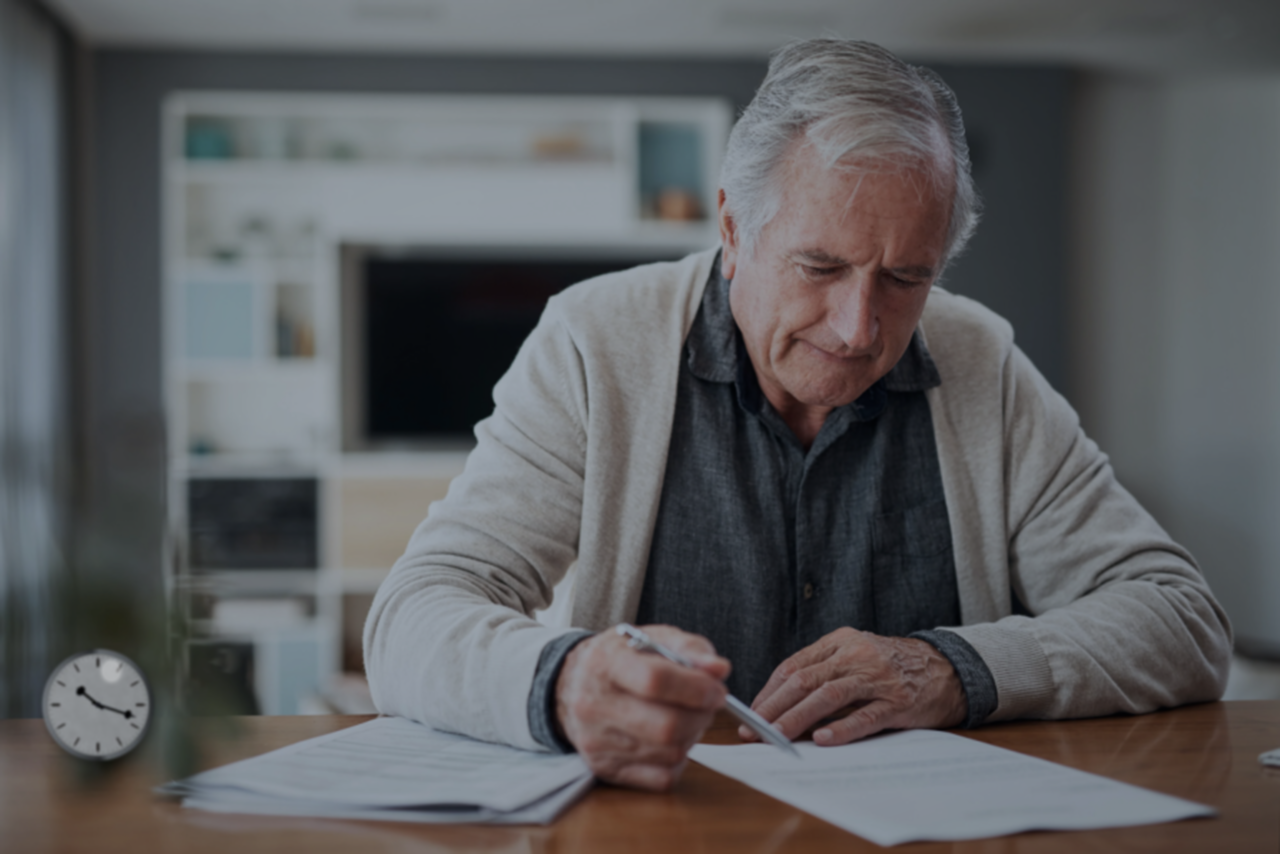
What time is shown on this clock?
10:18
